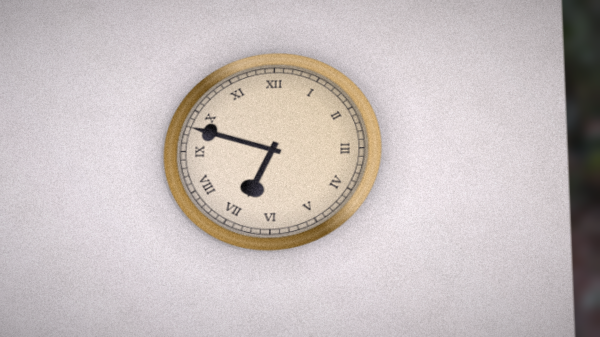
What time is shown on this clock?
6:48
